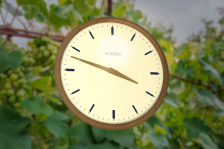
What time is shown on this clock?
3:48
